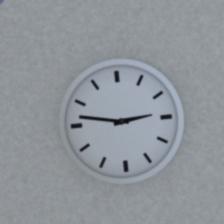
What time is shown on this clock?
2:47
